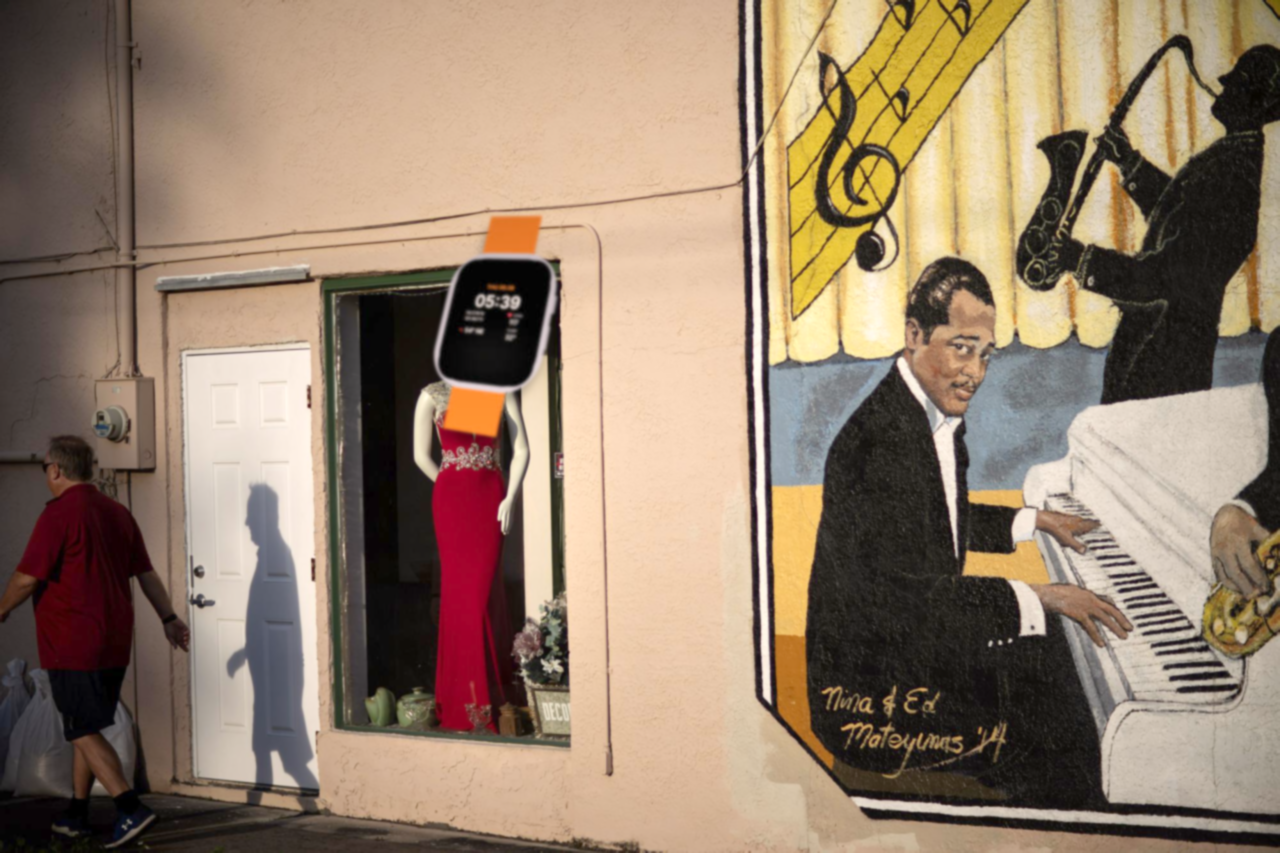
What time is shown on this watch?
5:39
